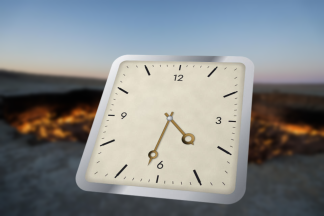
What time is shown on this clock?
4:32
